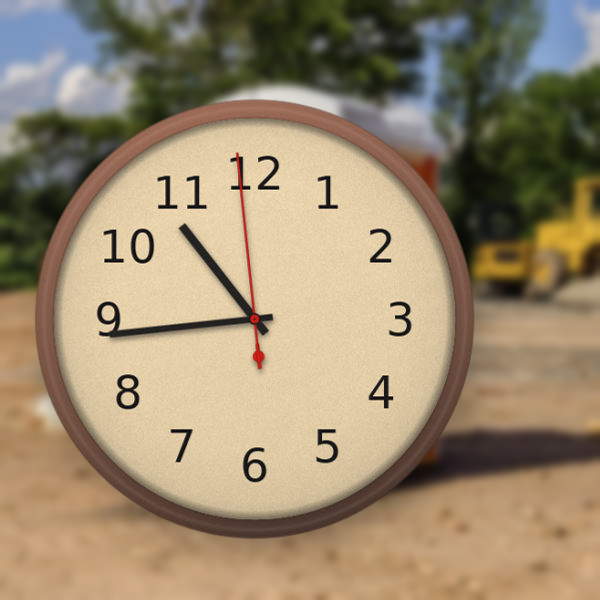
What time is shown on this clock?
10:43:59
